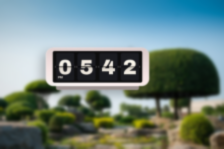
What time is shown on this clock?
5:42
